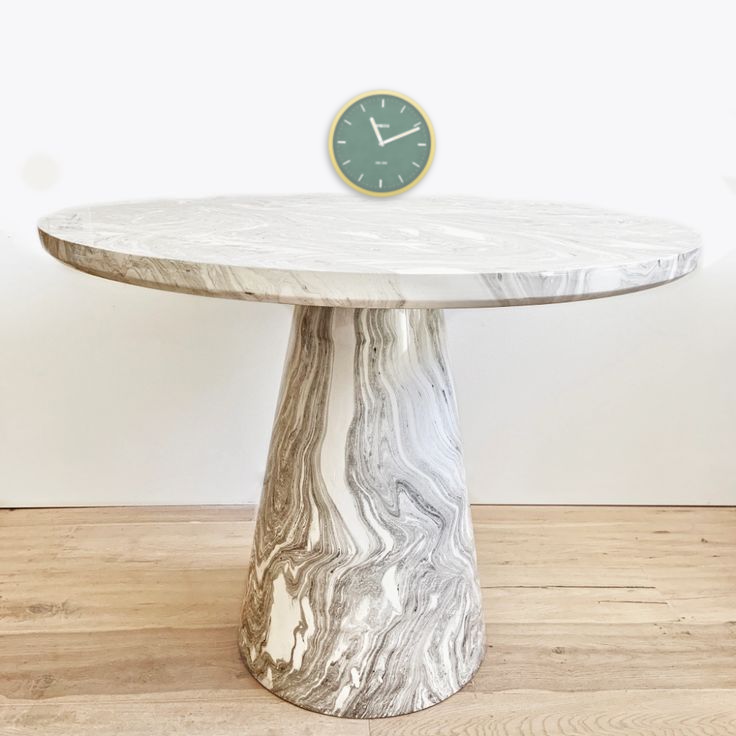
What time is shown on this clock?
11:11
